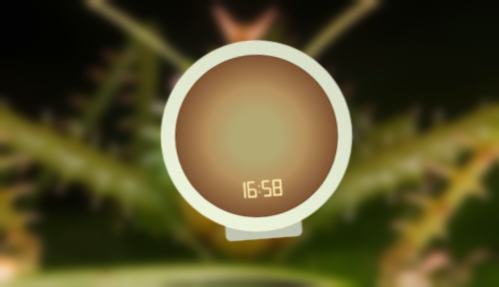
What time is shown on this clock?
16:58
